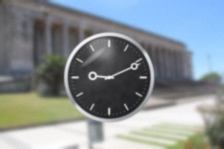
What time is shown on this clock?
9:11
